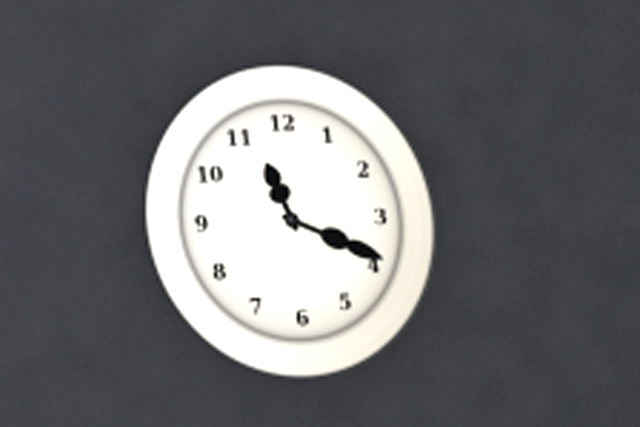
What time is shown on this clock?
11:19
